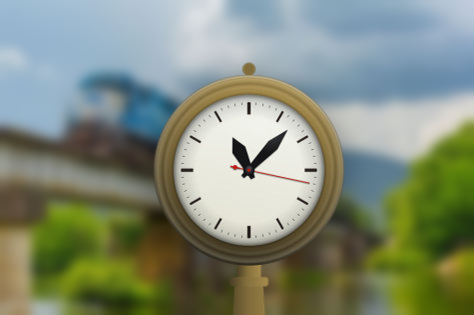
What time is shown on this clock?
11:07:17
